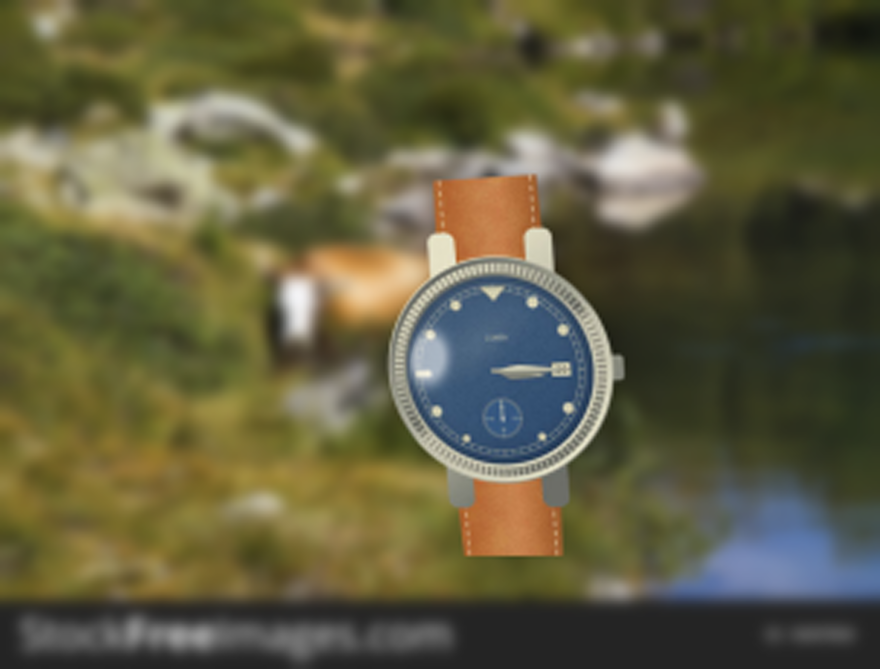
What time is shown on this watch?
3:15
